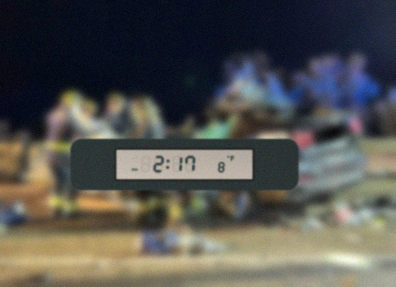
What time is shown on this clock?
2:17
